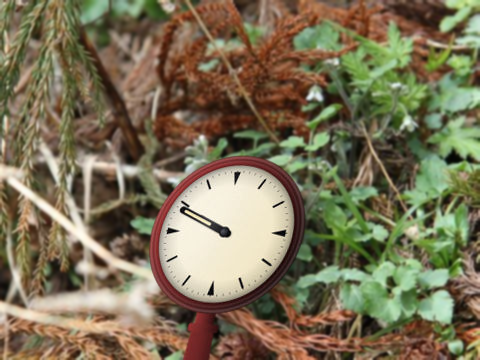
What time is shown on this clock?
9:49
